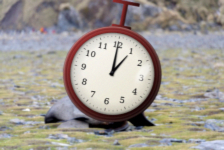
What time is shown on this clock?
1:00
